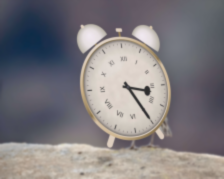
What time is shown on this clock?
3:25
